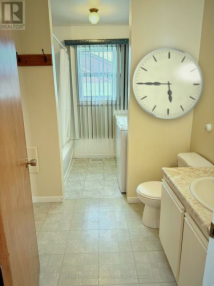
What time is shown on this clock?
5:45
